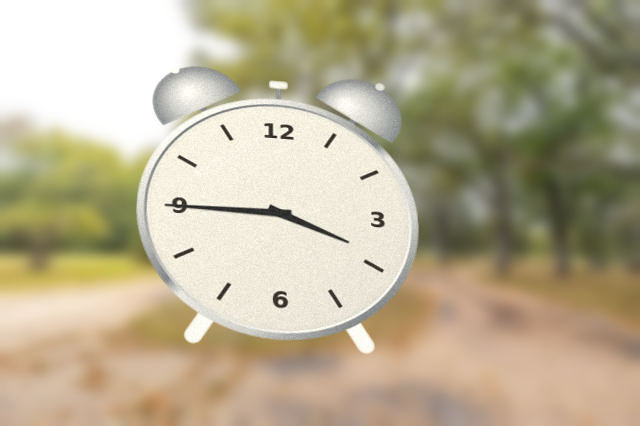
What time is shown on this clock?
3:45
